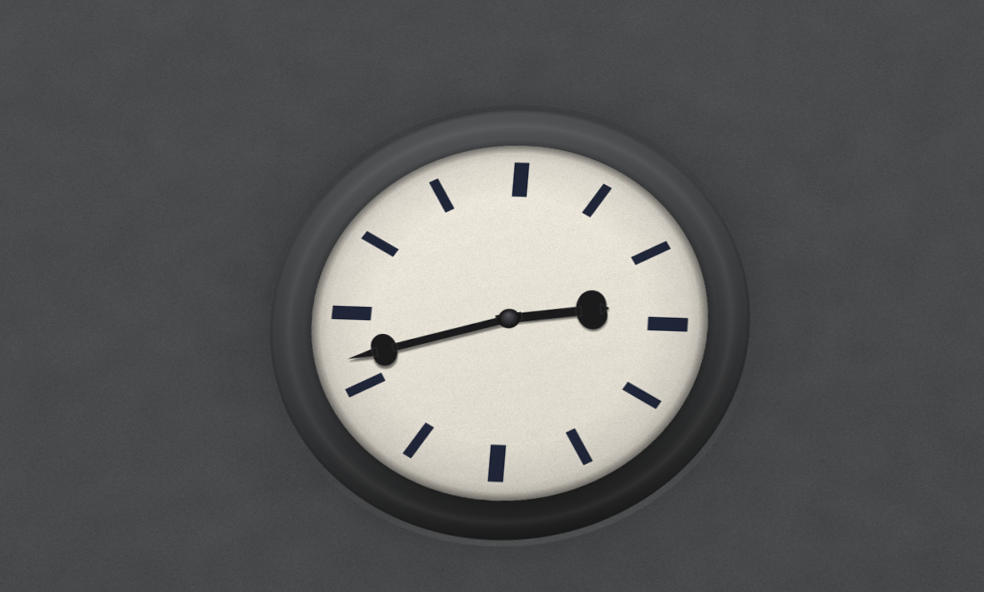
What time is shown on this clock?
2:42
